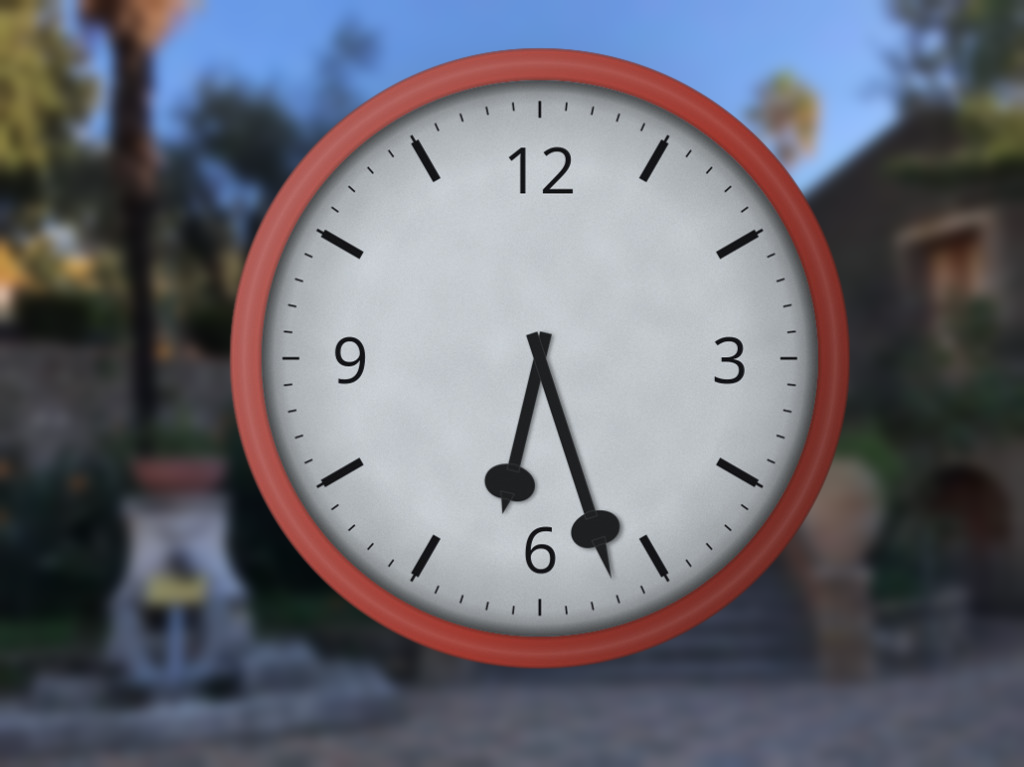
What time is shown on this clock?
6:27
